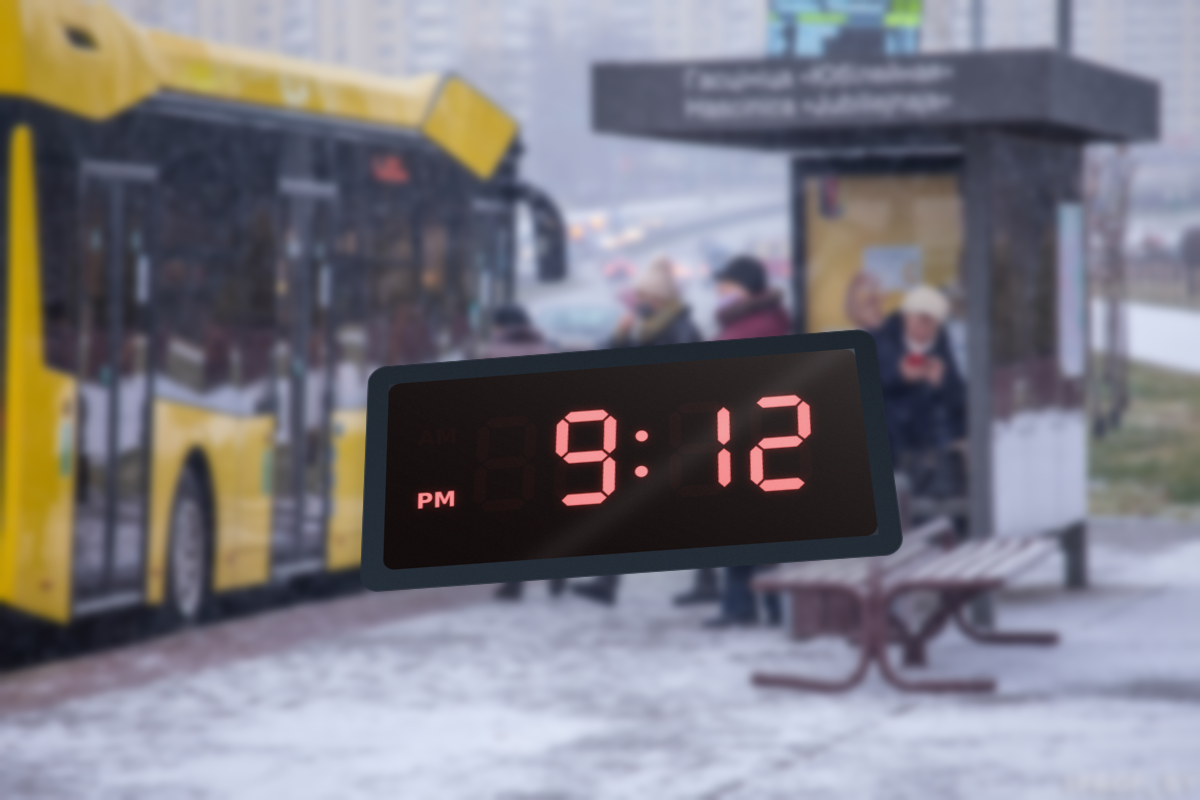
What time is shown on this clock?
9:12
